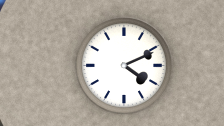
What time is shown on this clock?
4:11
